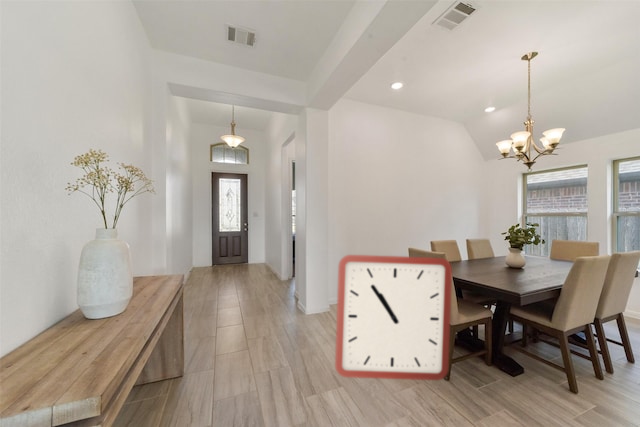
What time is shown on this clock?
10:54
